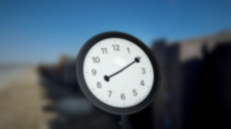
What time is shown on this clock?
8:10
